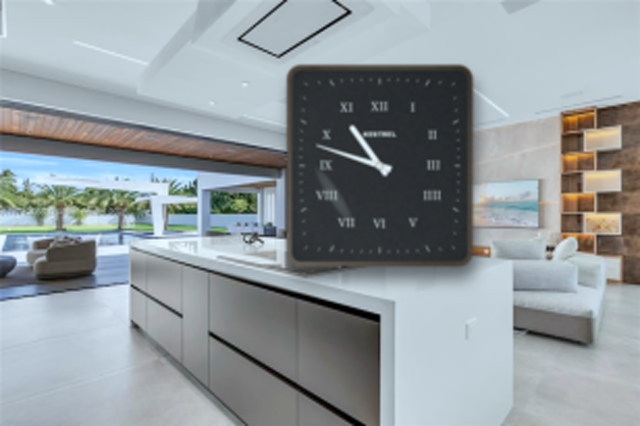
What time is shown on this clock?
10:48
